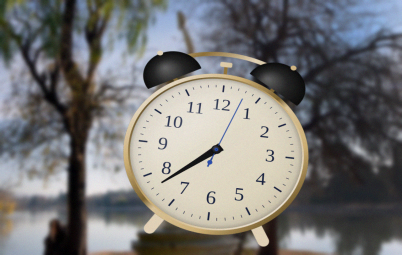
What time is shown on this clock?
7:38:03
